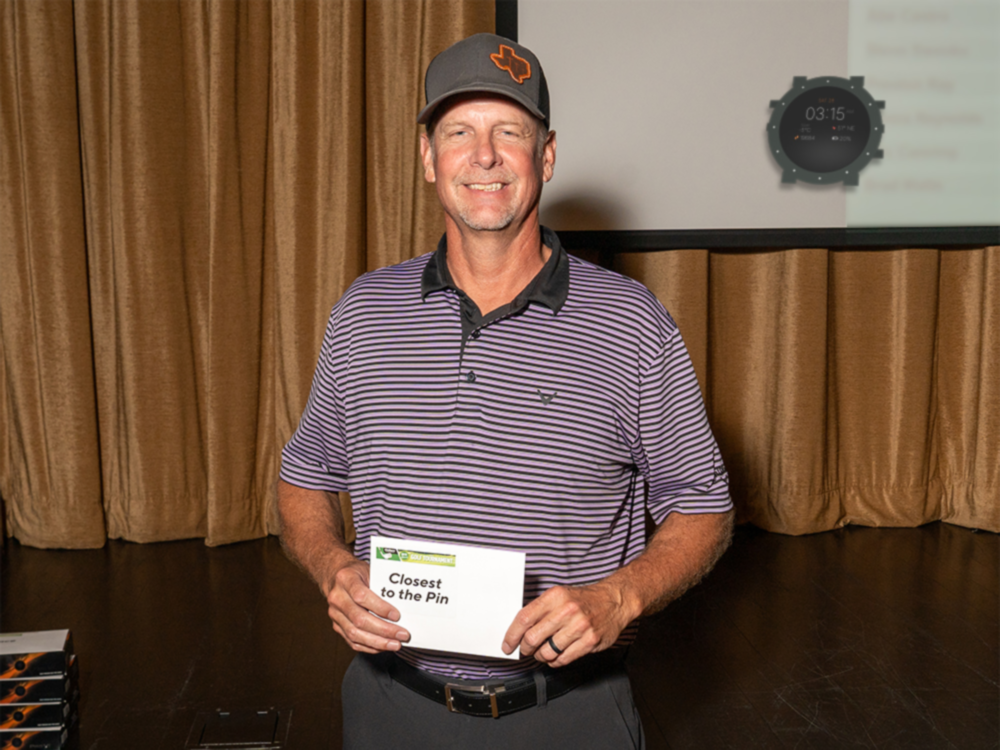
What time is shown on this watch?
3:15
